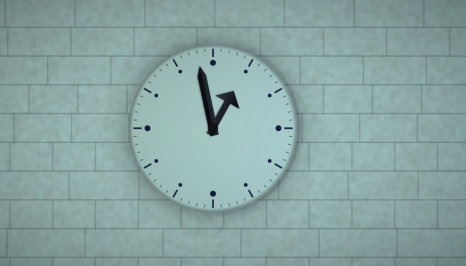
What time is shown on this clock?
12:58
